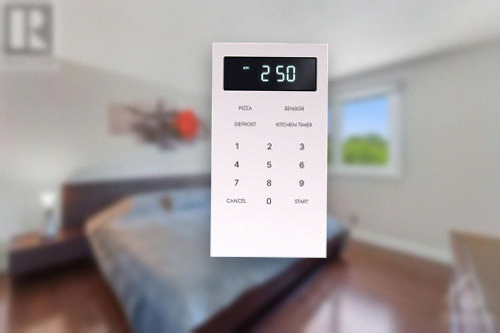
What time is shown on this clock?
2:50
